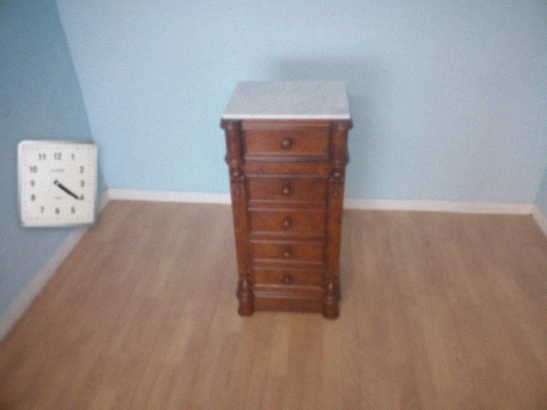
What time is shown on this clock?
4:21
